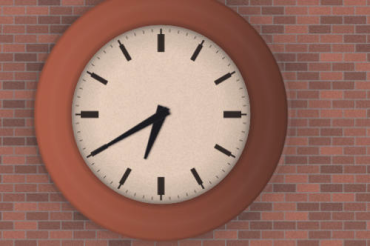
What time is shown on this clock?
6:40
